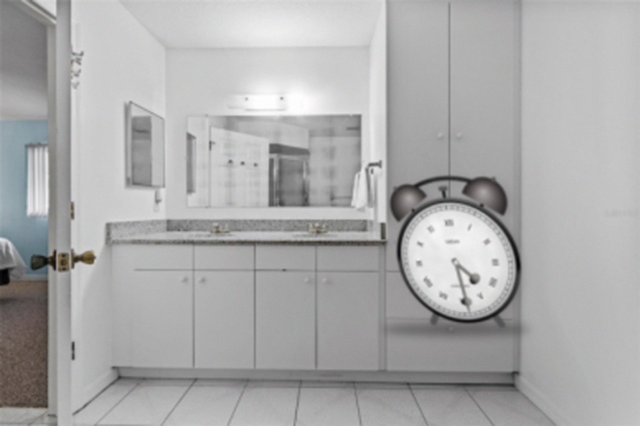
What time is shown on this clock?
4:29
